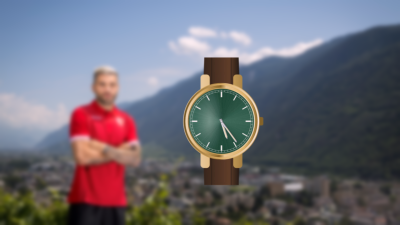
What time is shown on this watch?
5:24
